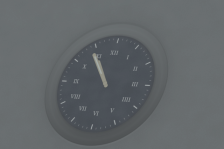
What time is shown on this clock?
10:54
